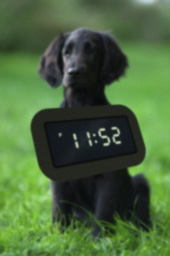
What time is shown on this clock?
11:52
